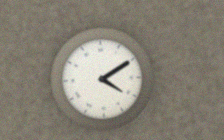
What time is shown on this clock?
4:10
